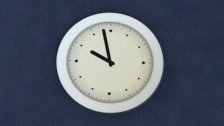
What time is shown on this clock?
9:58
